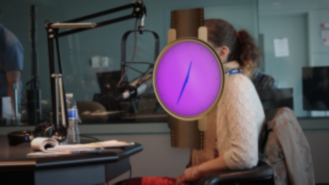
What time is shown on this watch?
12:34
